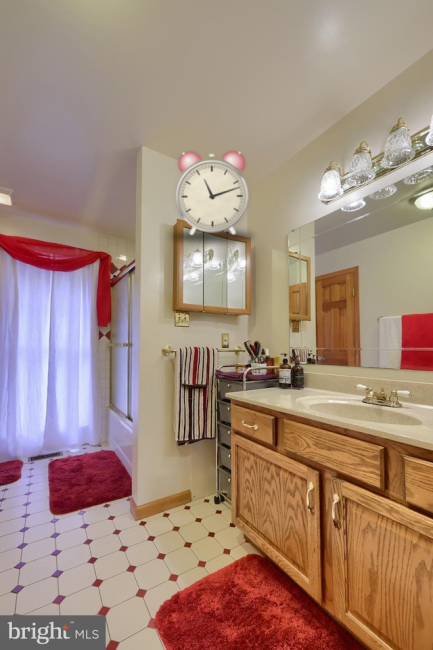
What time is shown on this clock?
11:12
